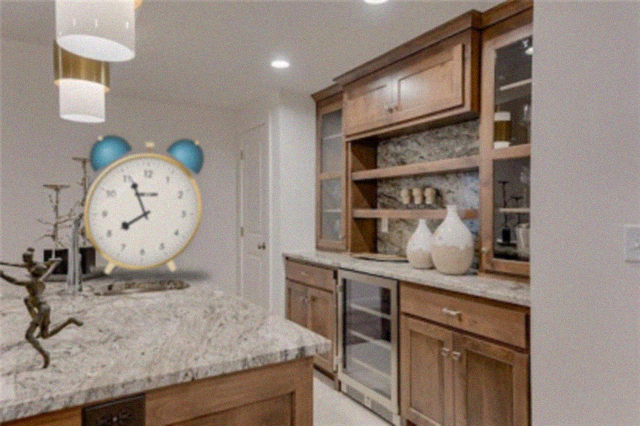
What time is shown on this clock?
7:56
